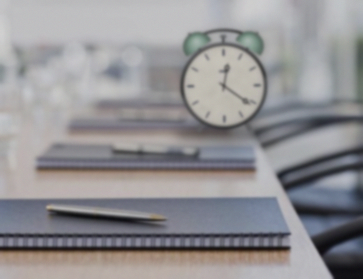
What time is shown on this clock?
12:21
